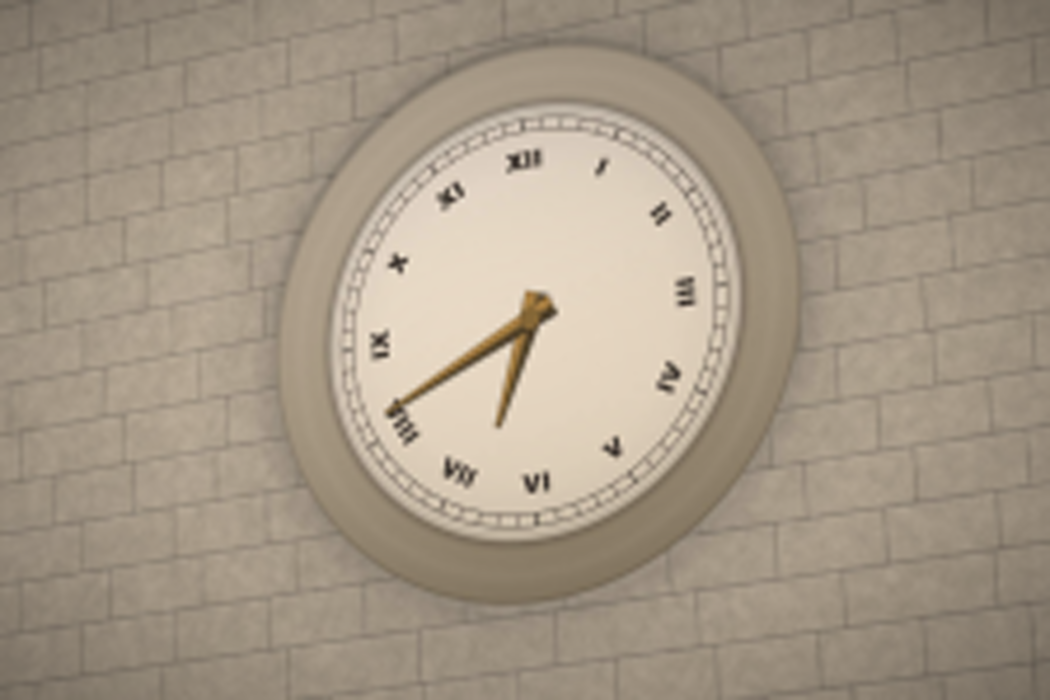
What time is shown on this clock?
6:41
